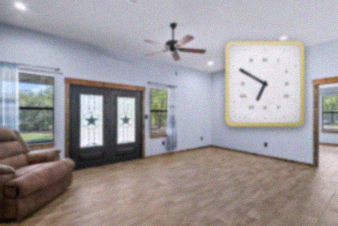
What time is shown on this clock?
6:50
